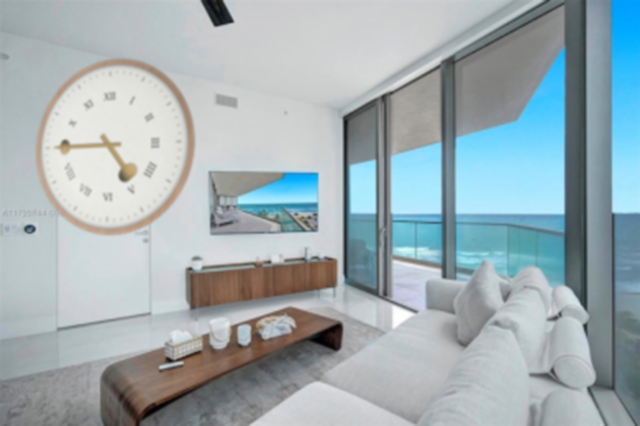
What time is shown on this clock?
4:45
